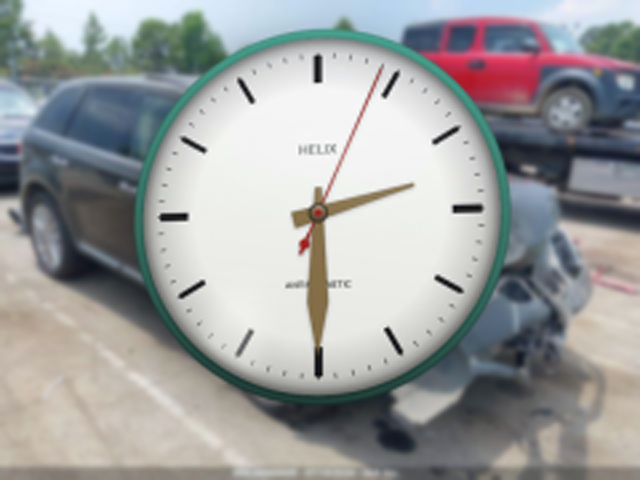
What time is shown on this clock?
2:30:04
